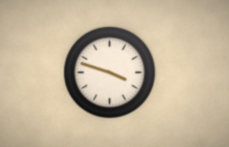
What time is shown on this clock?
3:48
